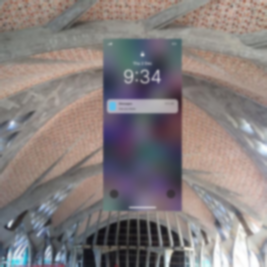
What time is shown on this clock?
9:34
